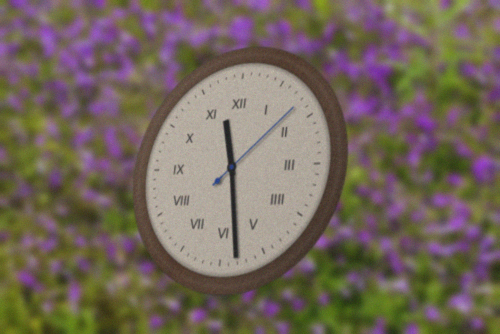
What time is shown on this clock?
11:28:08
